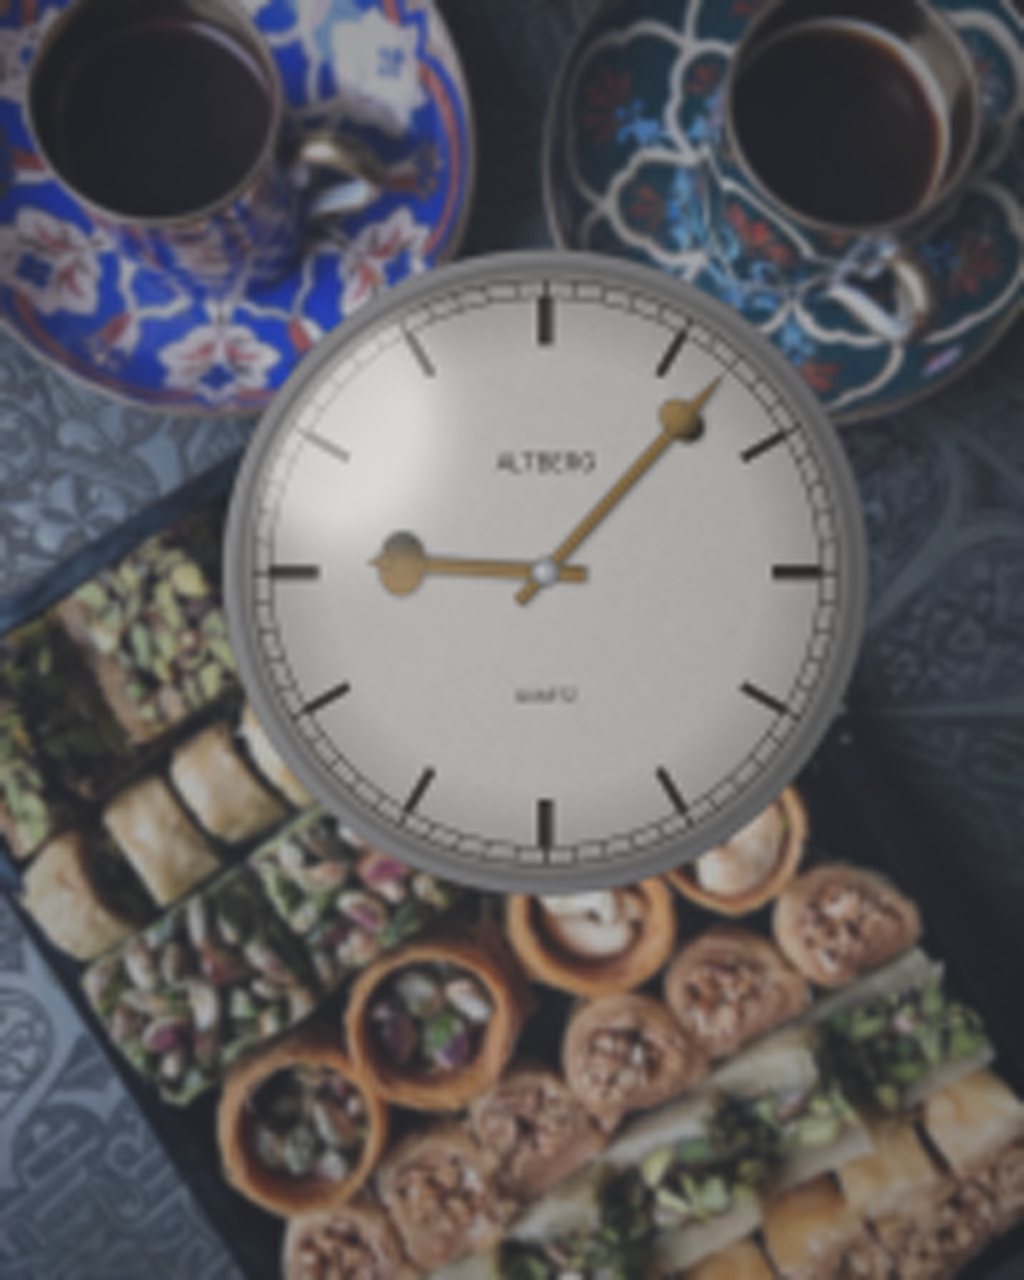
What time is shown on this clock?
9:07
